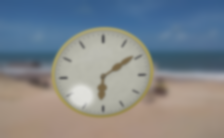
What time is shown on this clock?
6:09
